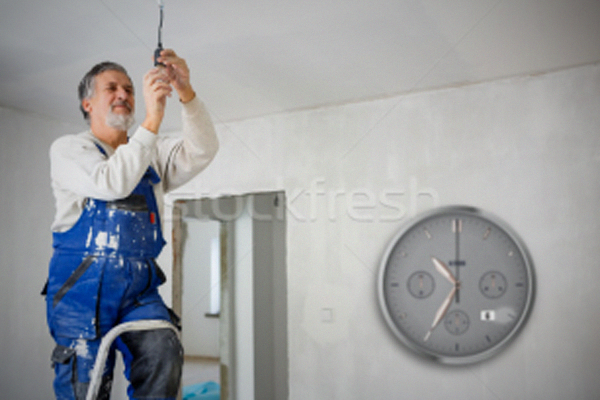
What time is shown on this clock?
10:35
